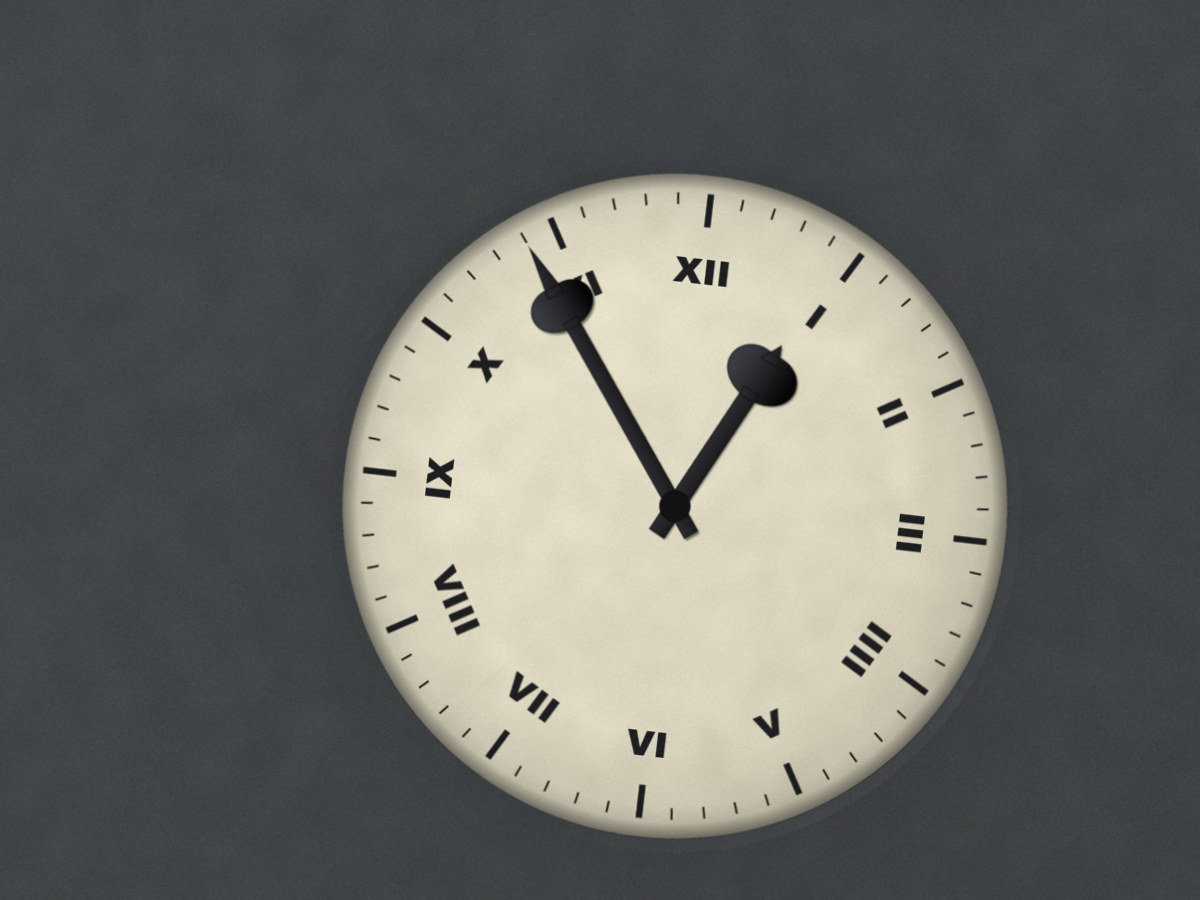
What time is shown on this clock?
12:54
